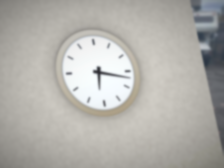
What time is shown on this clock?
6:17
